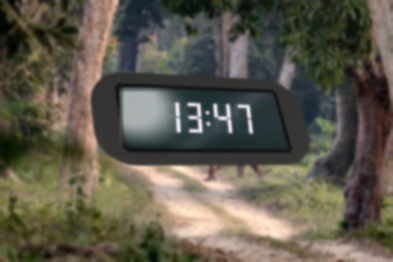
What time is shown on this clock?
13:47
